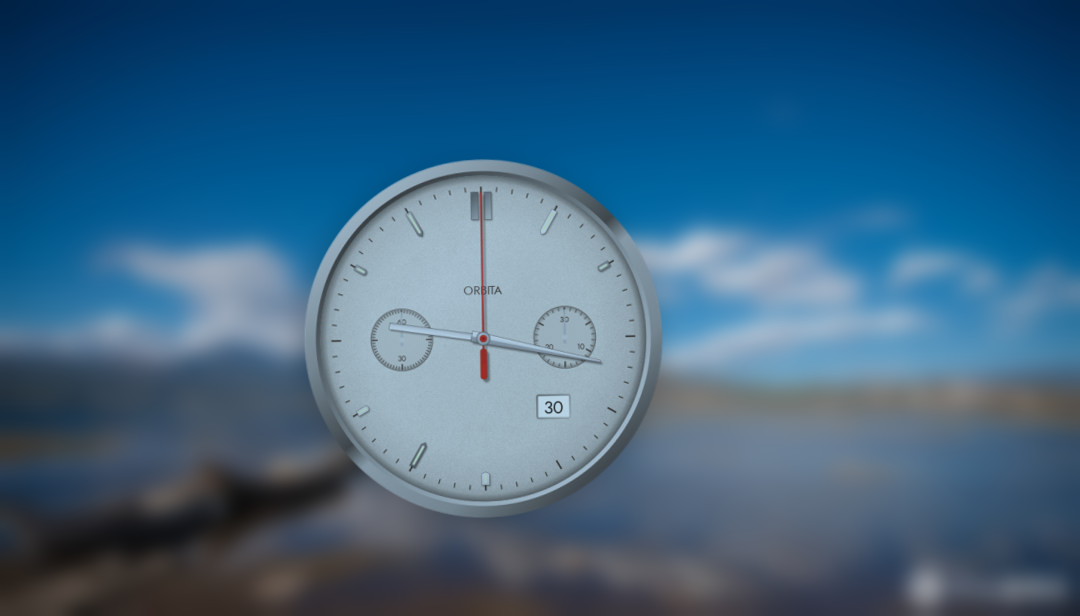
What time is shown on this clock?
9:17
